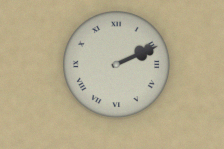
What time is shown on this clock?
2:11
